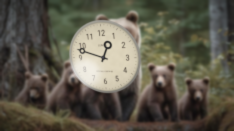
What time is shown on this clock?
12:48
